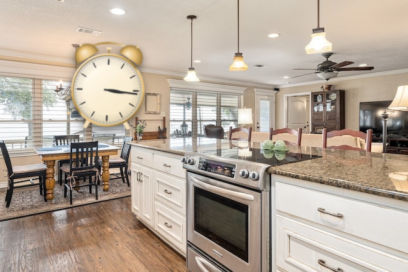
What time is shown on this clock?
3:16
